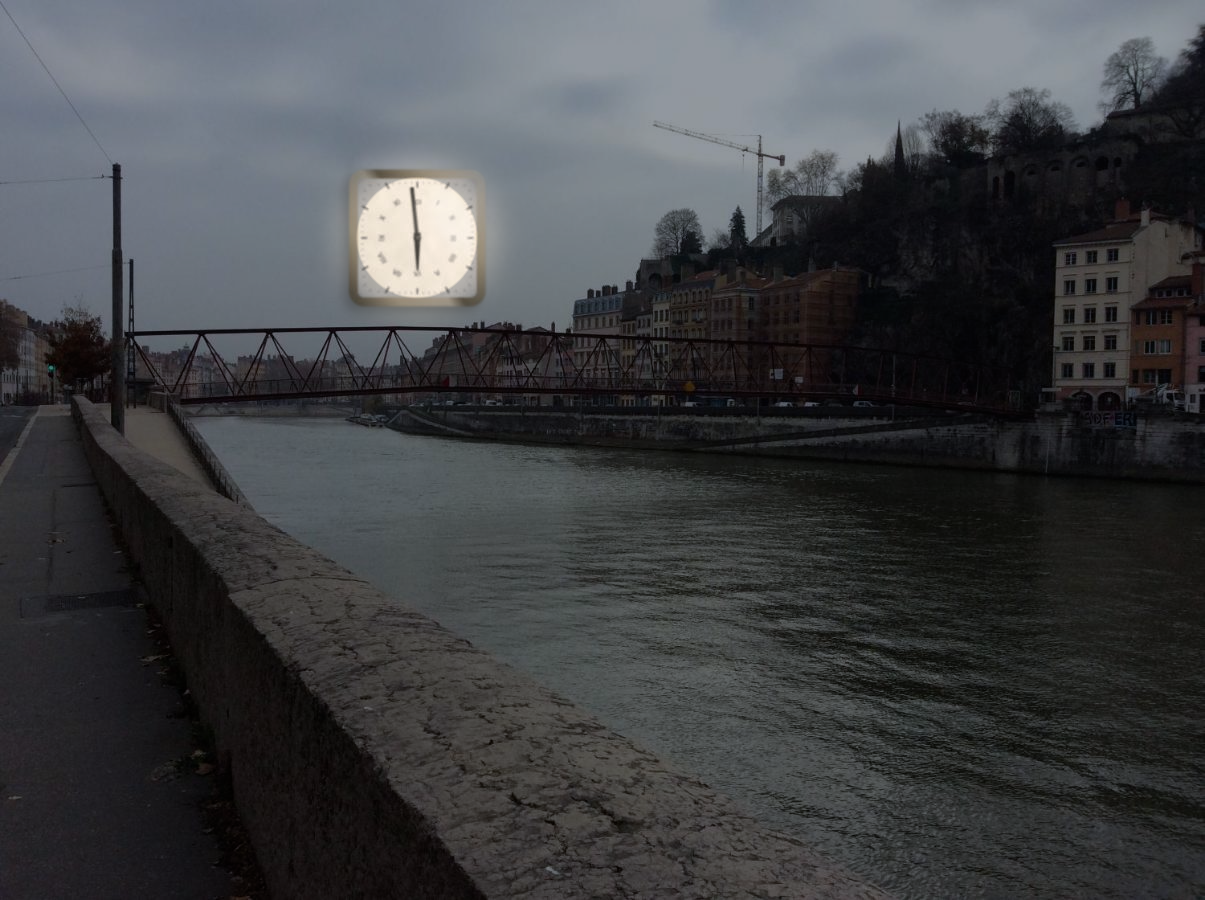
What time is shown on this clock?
5:59
